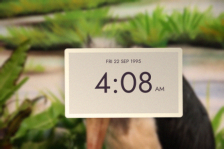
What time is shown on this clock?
4:08
